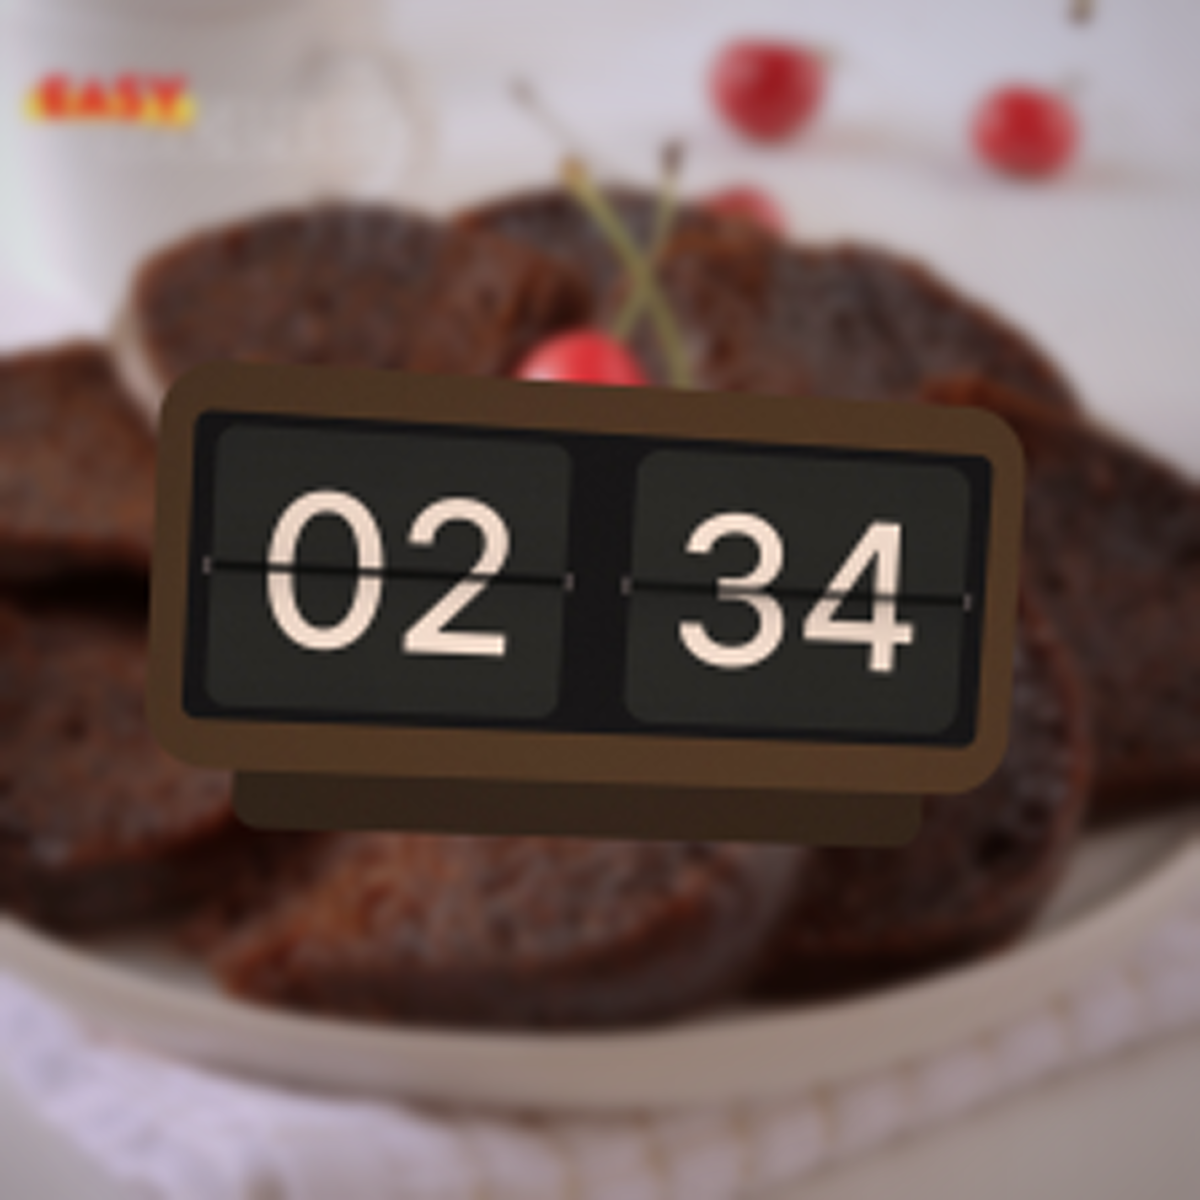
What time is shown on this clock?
2:34
